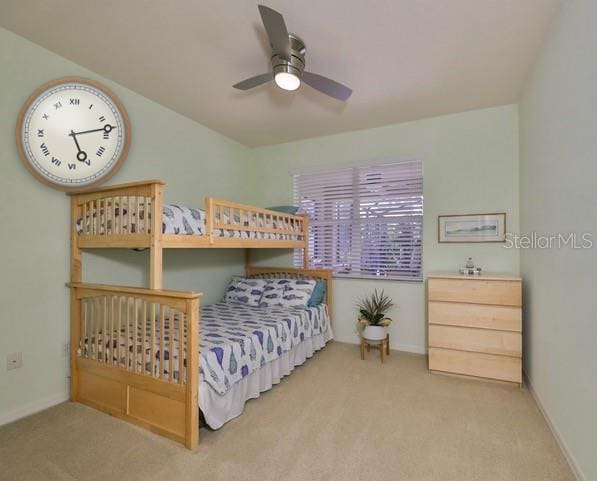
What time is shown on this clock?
5:13
